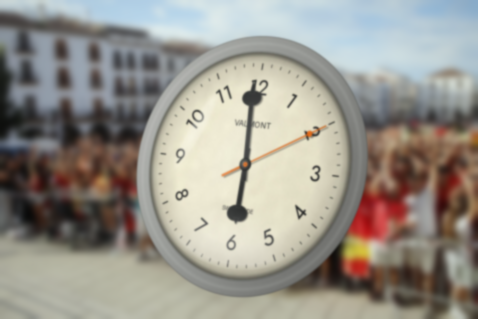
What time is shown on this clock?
5:59:10
